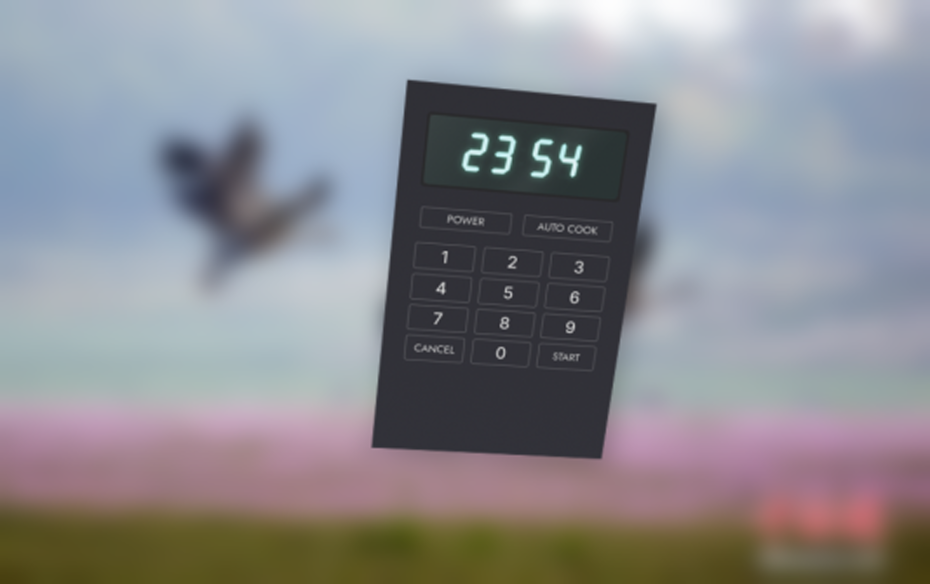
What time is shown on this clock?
23:54
